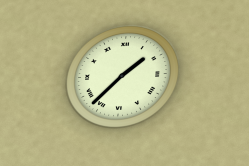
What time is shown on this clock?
1:37
